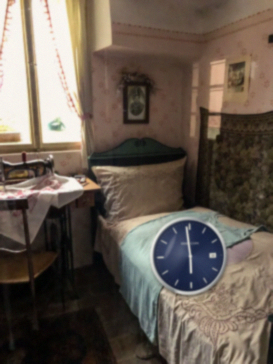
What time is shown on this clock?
5:59
